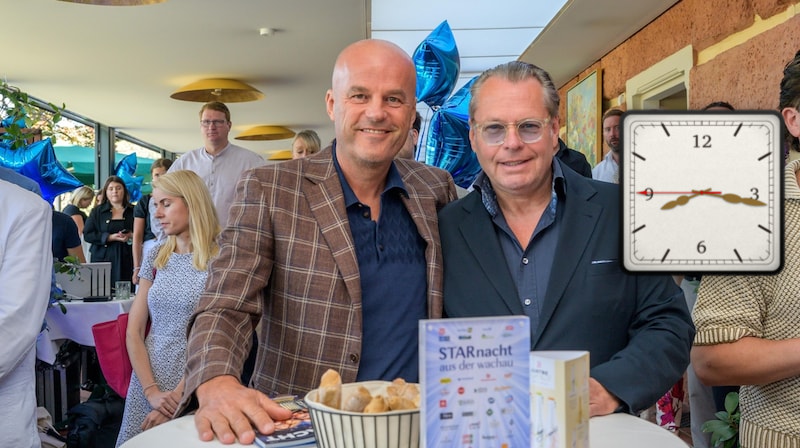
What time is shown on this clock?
8:16:45
